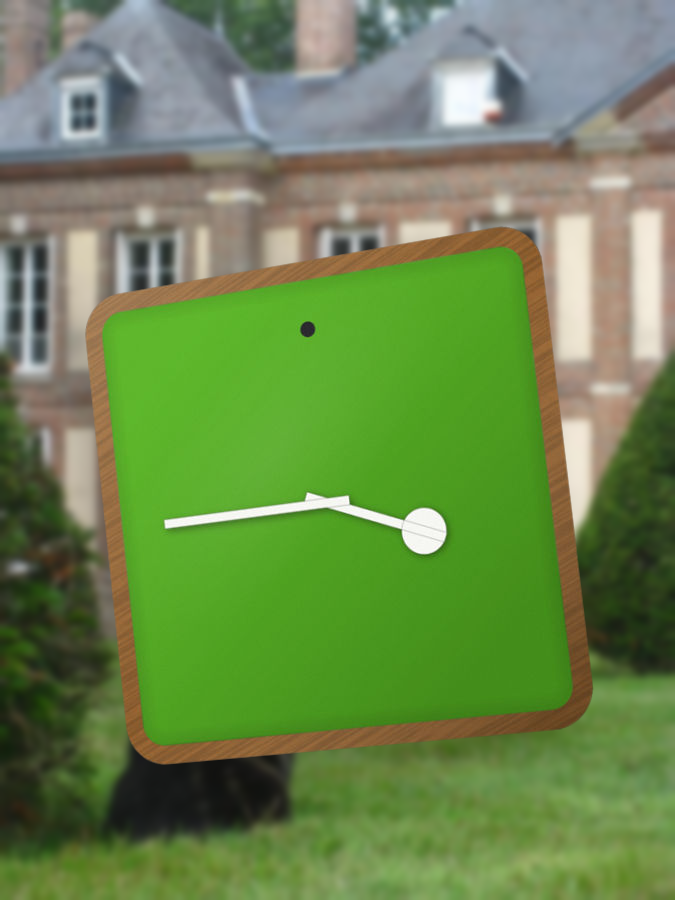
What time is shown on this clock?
3:45
